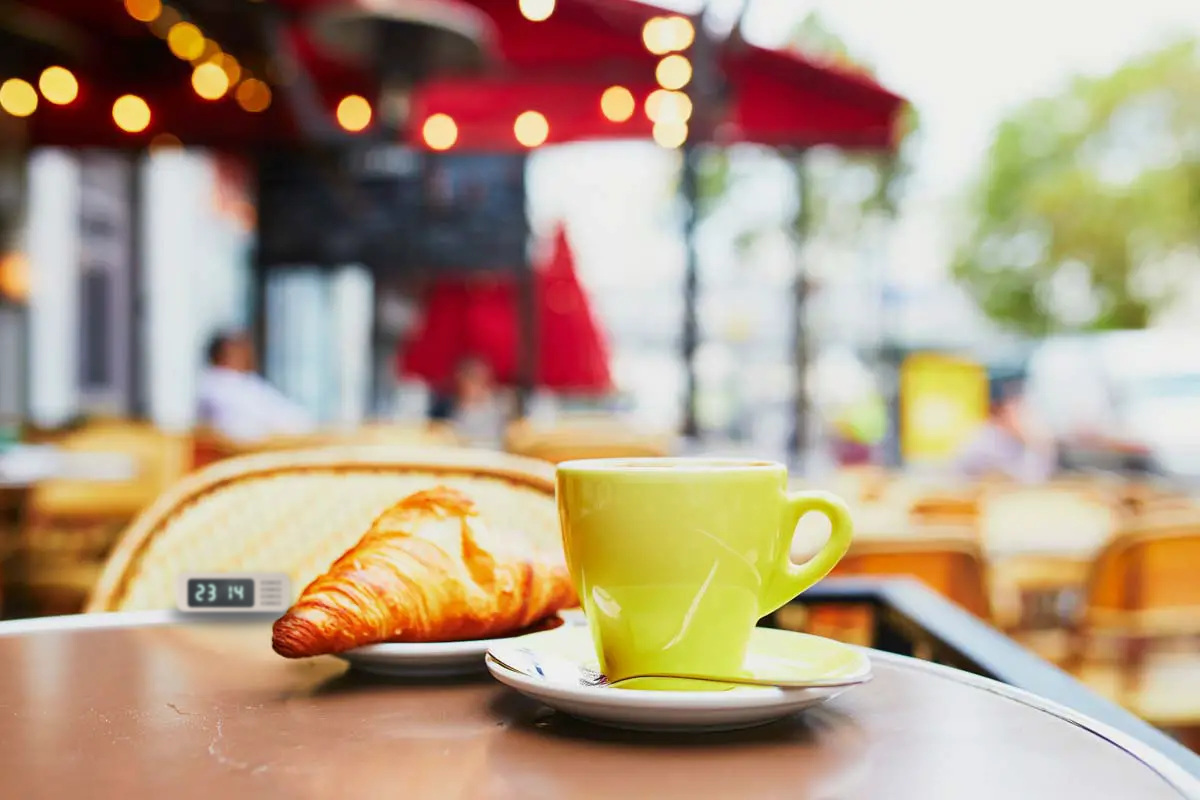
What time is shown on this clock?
23:14
